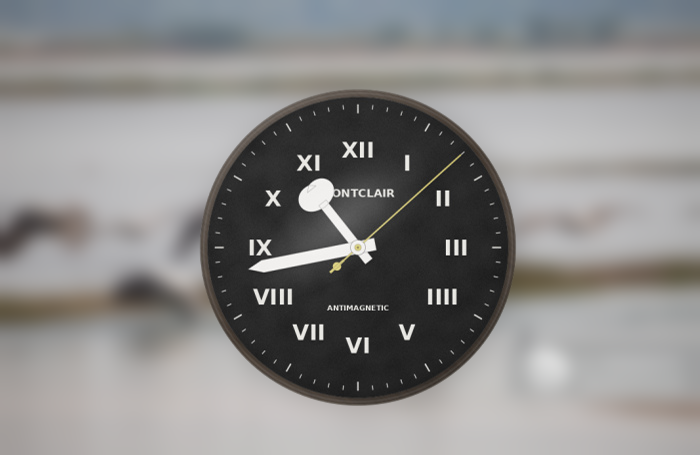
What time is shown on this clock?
10:43:08
